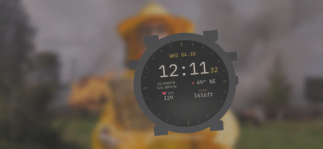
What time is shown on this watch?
12:11
